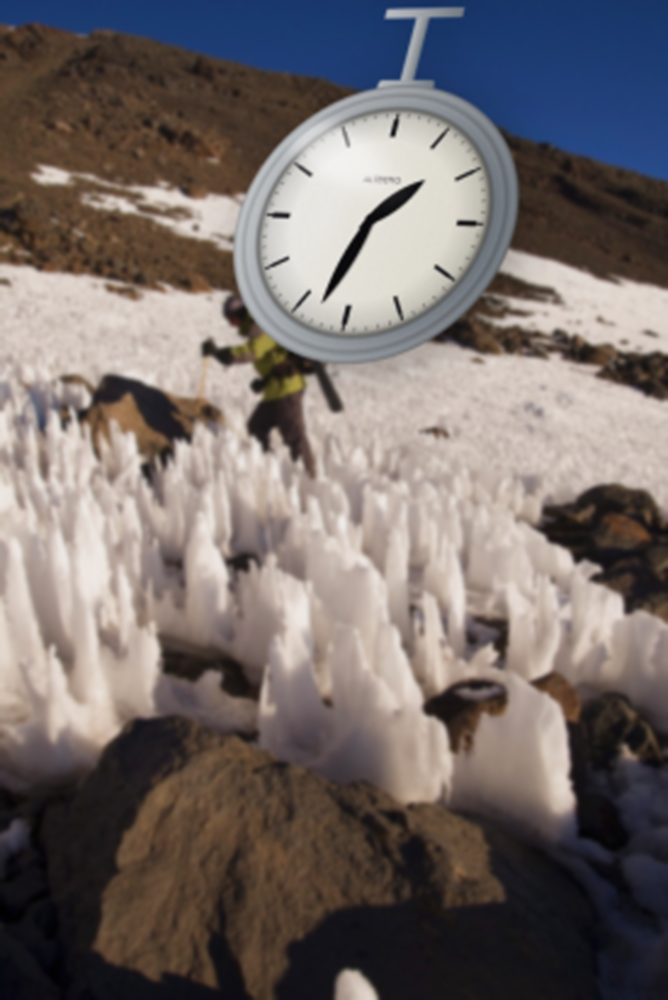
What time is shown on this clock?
1:33
